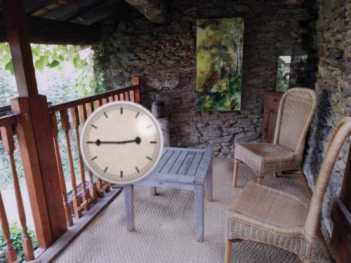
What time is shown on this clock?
2:45
